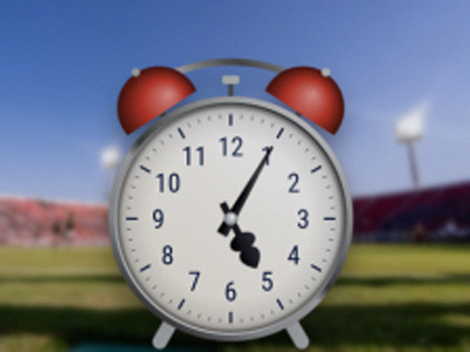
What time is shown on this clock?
5:05
